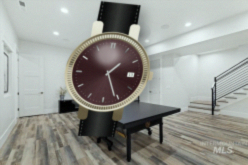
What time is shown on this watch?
1:26
